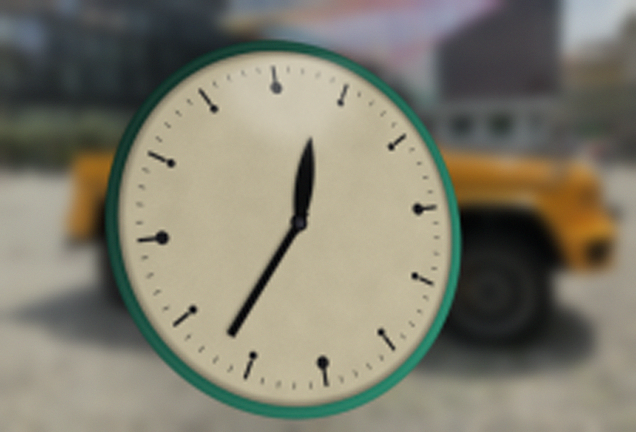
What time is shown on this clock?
12:37
